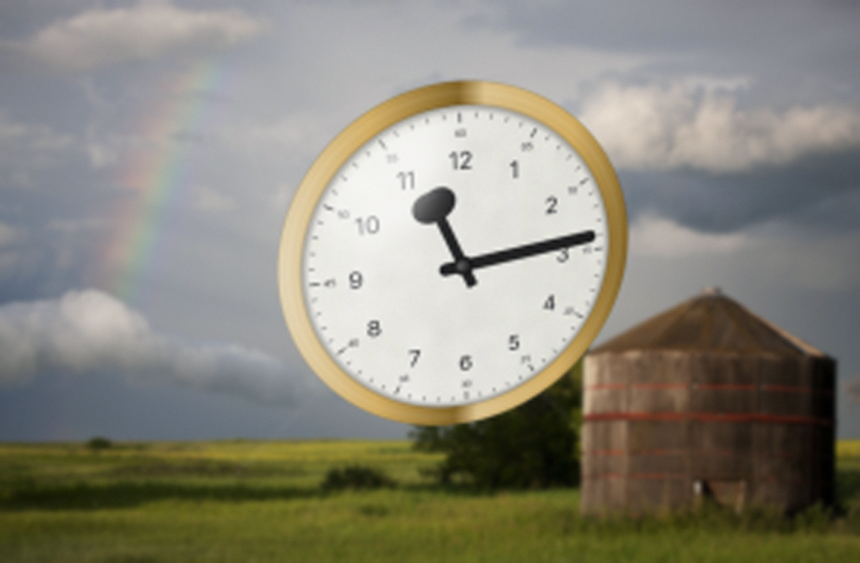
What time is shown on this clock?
11:14
